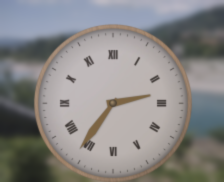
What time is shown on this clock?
2:36
